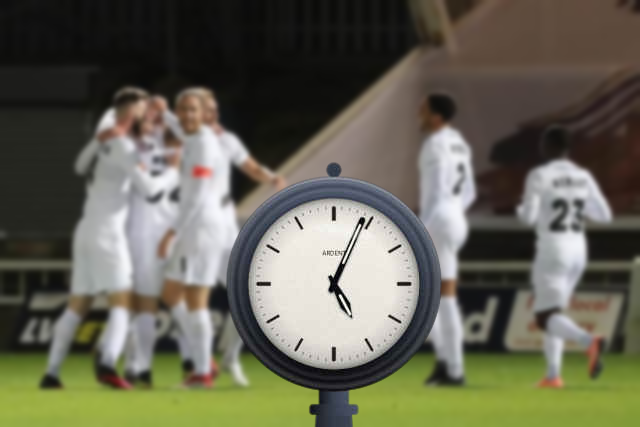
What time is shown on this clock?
5:04
